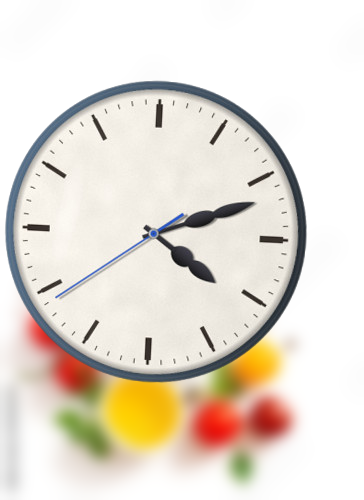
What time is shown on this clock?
4:11:39
